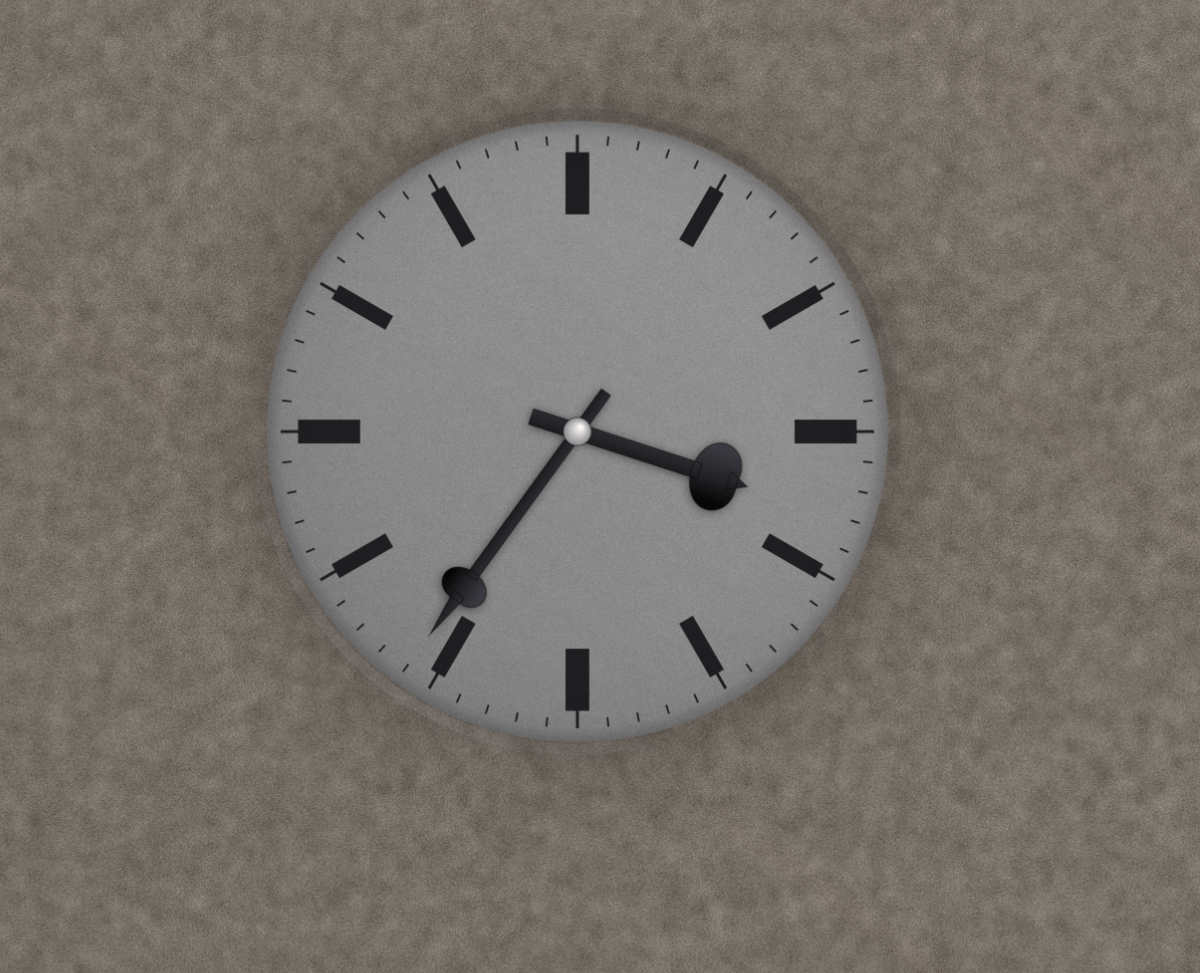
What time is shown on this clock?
3:36
